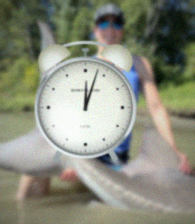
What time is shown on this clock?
12:03
